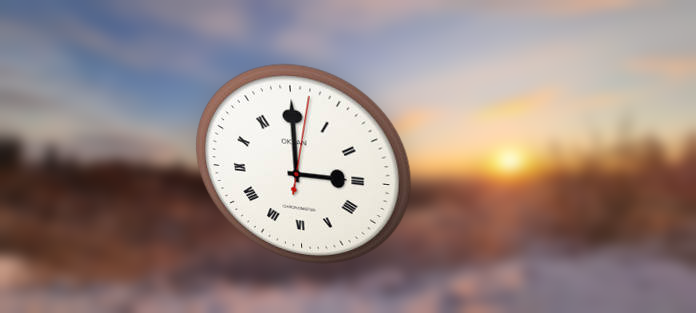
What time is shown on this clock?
3:00:02
